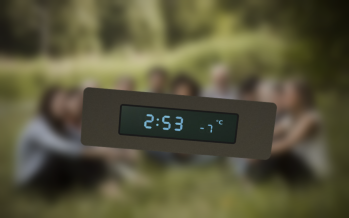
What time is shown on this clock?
2:53
